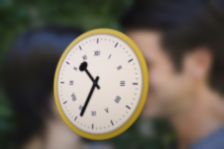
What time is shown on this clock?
10:34
